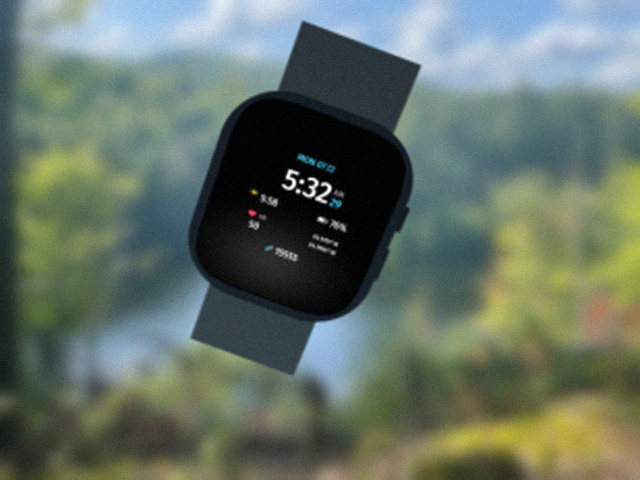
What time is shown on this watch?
5:32
